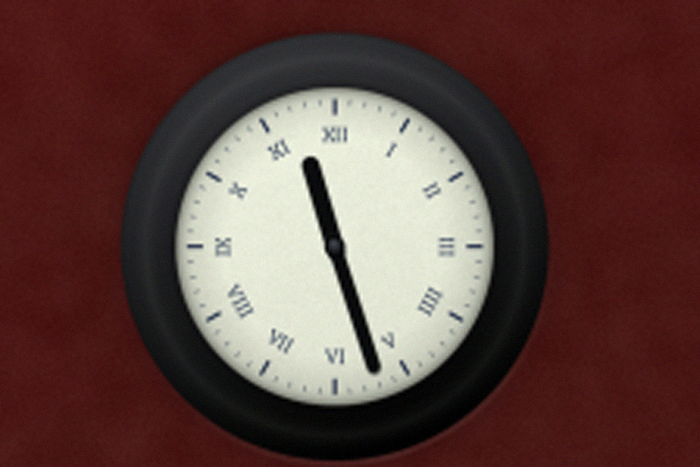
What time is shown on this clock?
11:27
